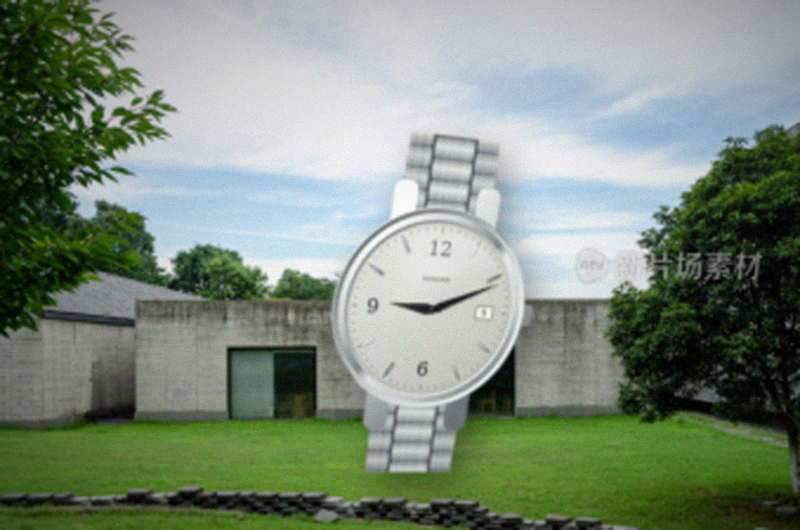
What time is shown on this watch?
9:11
